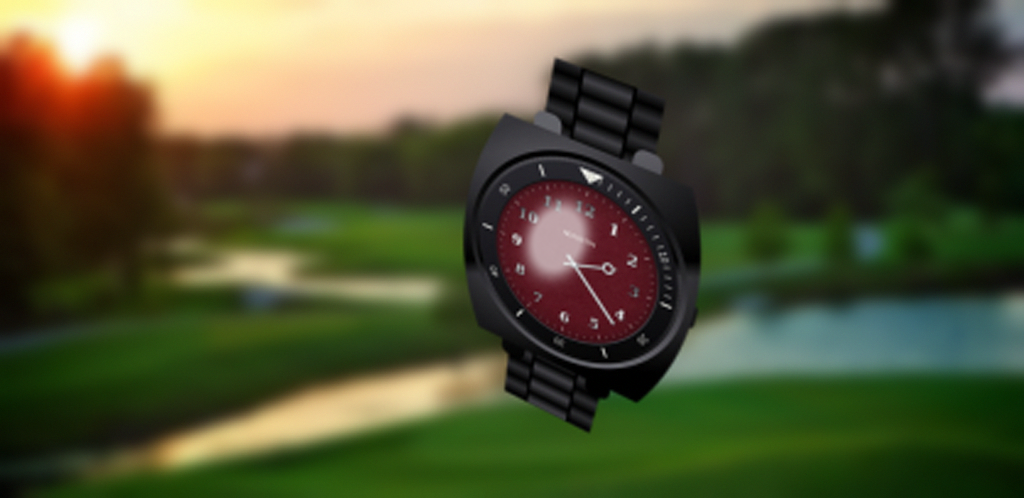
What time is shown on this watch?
2:22
